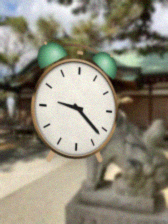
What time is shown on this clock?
9:22
